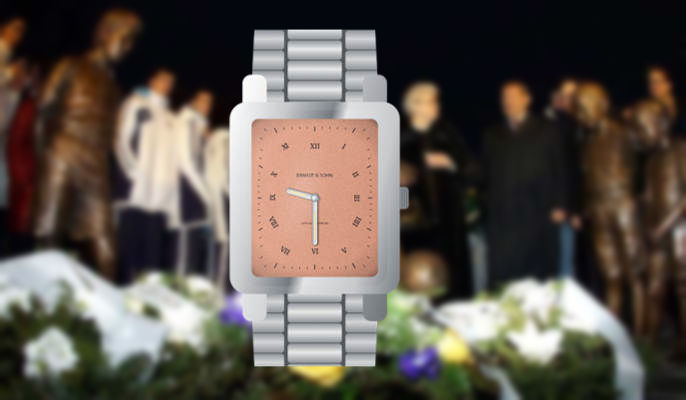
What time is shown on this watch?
9:30
